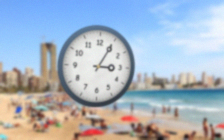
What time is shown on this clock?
3:05
